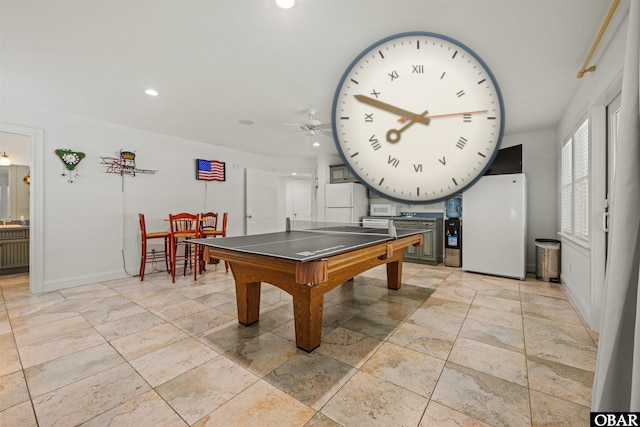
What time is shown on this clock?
7:48:14
